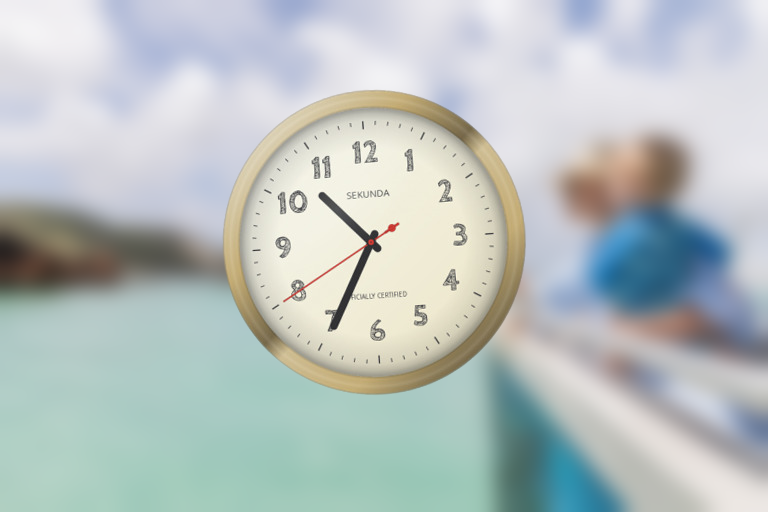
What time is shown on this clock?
10:34:40
